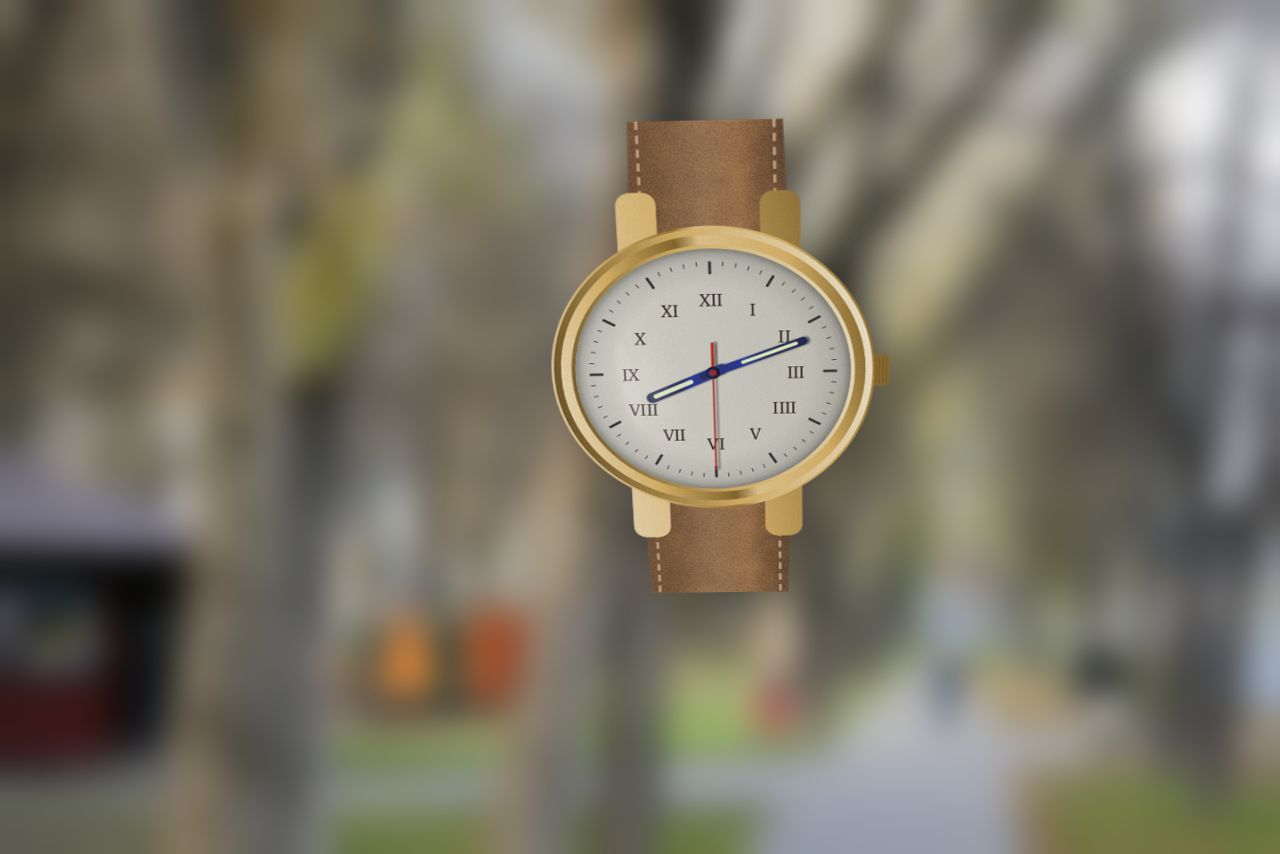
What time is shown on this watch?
8:11:30
